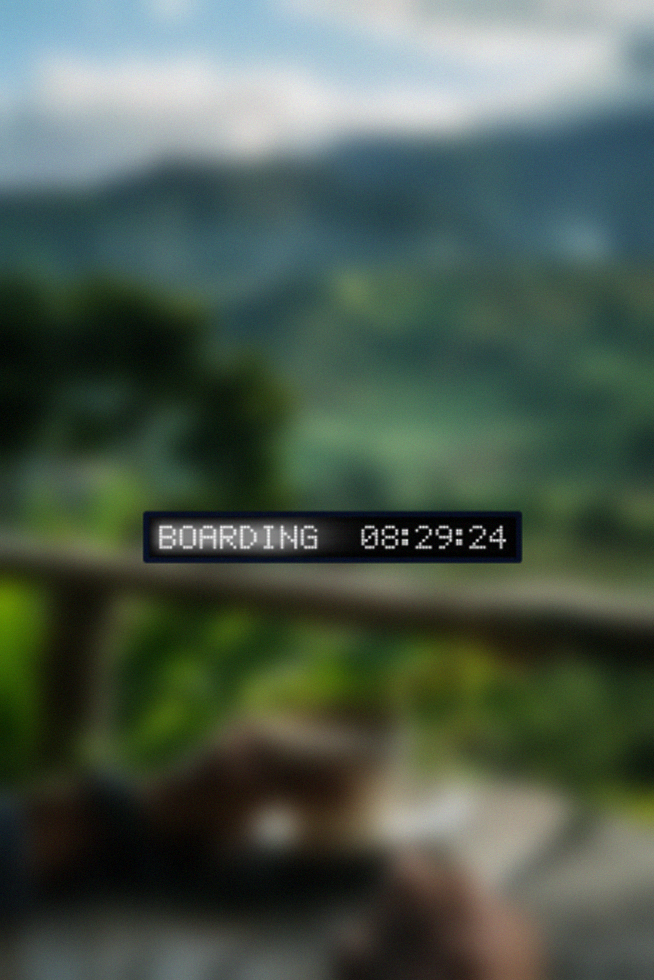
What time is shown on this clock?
8:29:24
